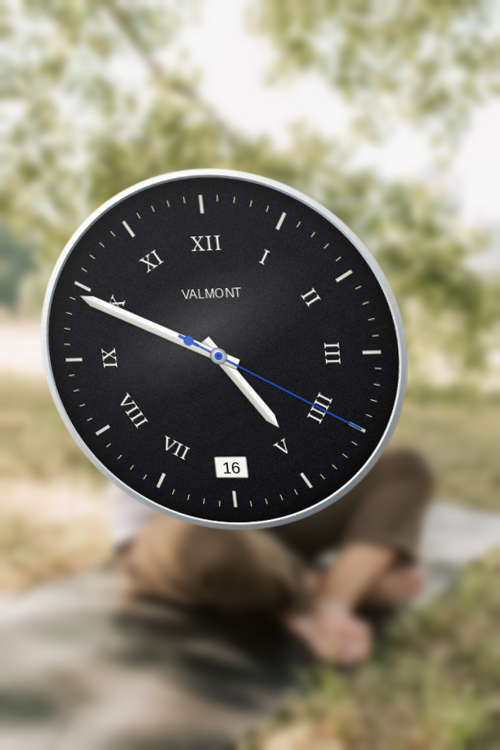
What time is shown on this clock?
4:49:20
